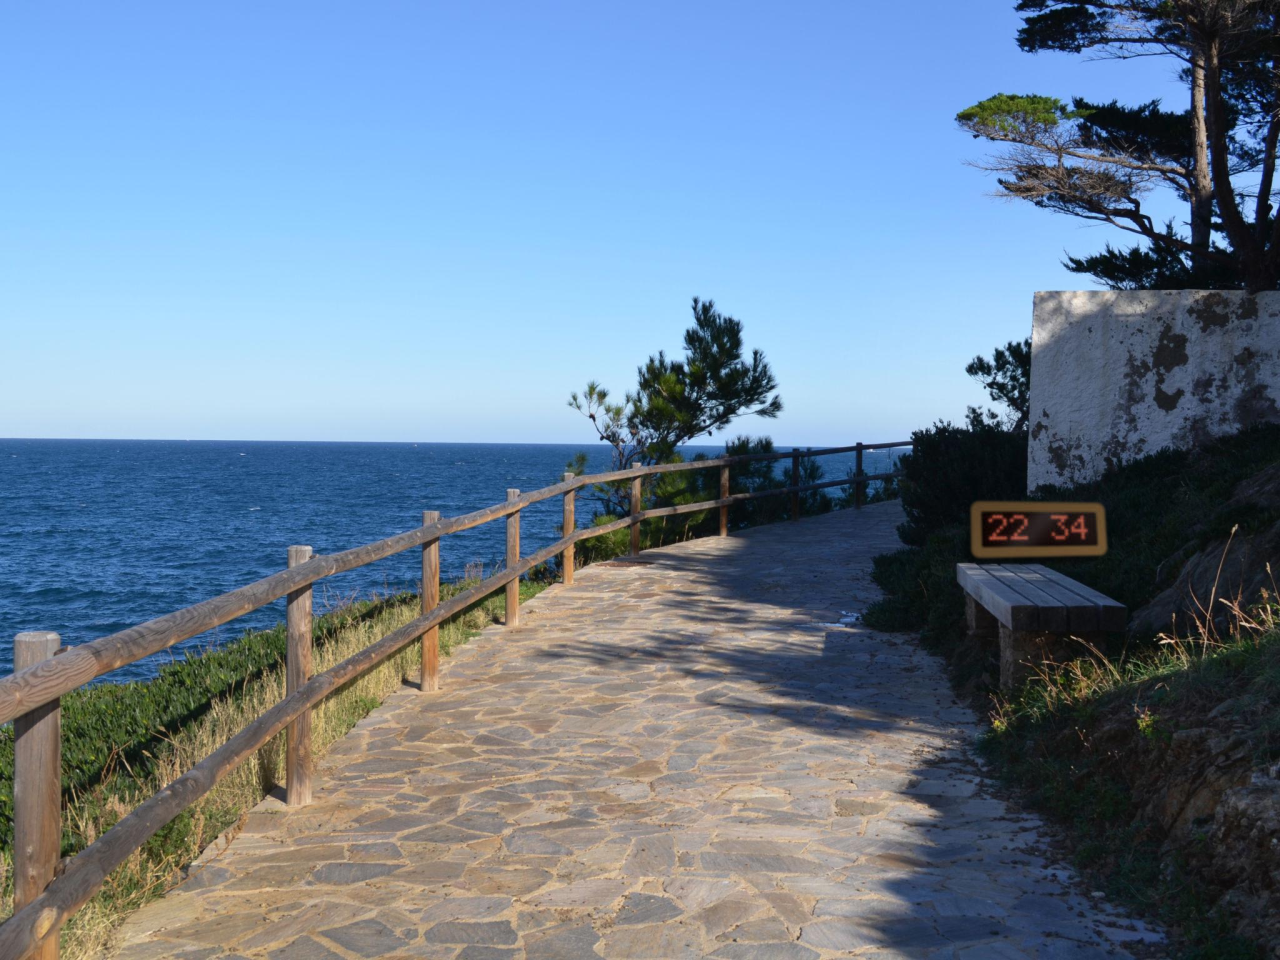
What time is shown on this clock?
22:34
